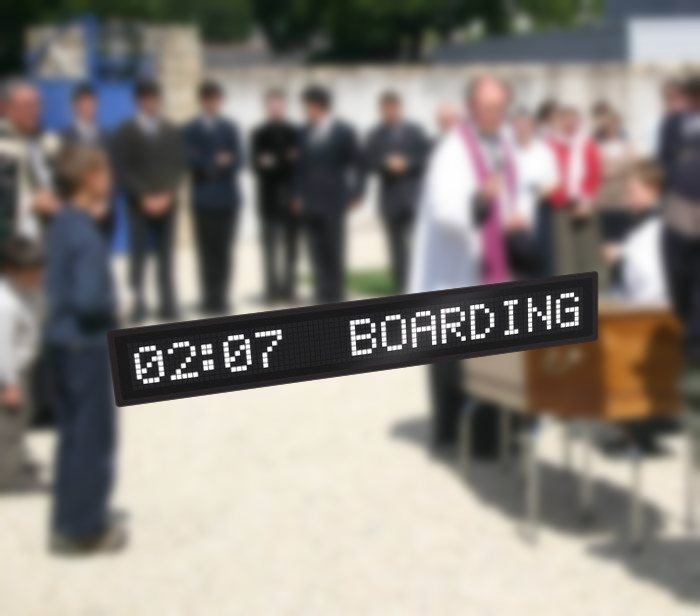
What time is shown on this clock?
2:07
